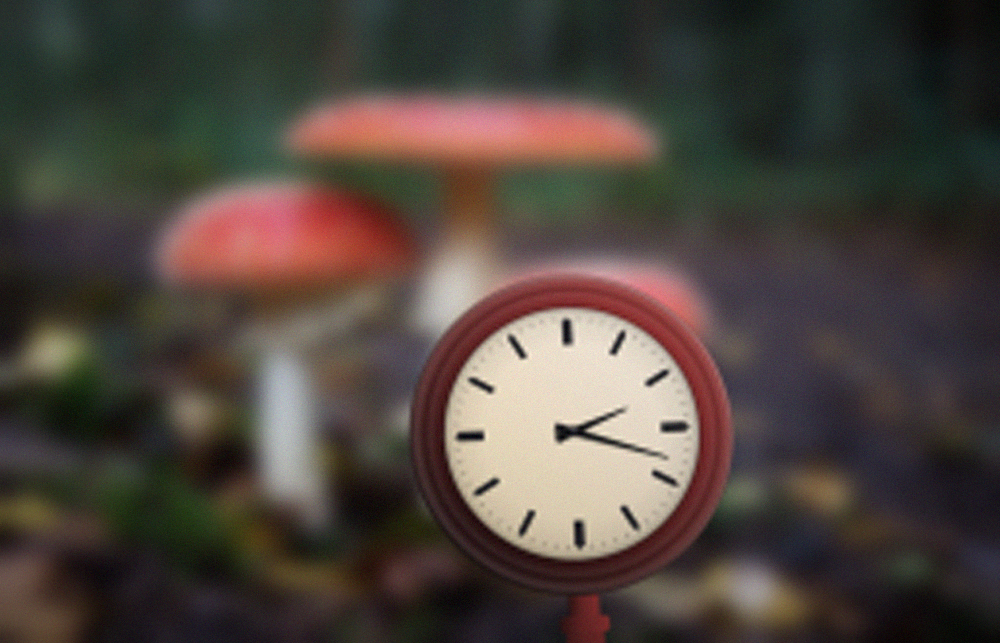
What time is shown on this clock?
2:18
